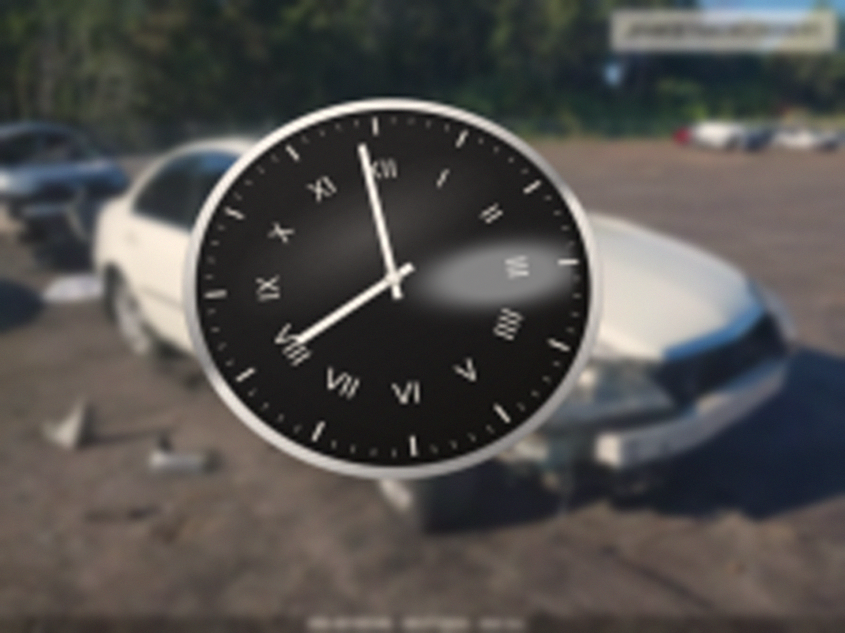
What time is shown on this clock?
7:59
